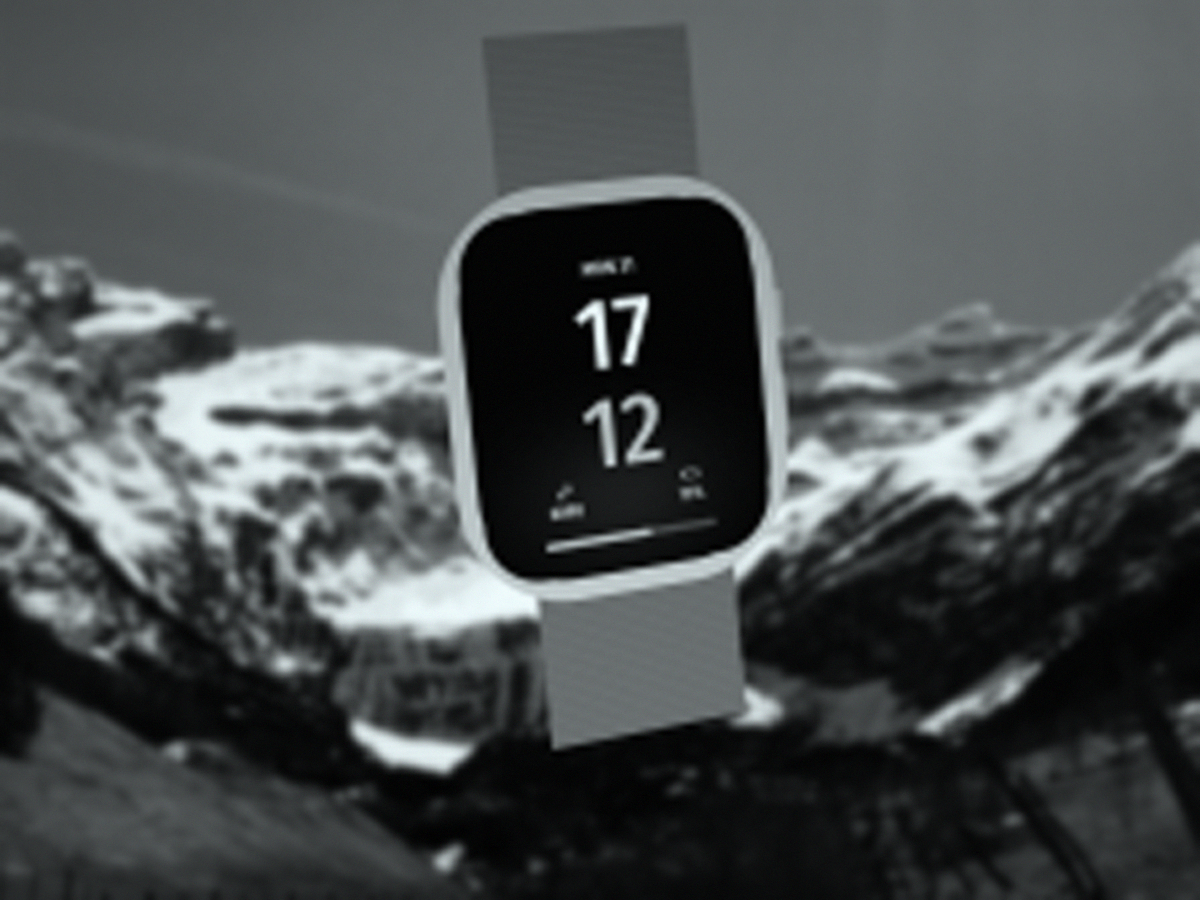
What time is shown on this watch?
17:12
